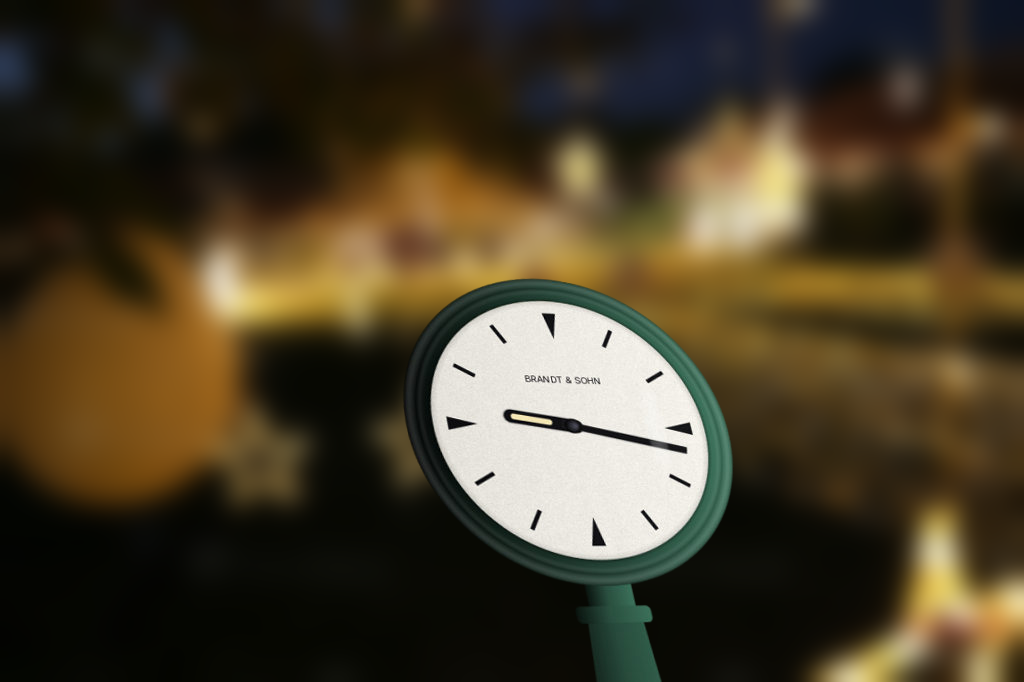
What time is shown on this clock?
9:17
